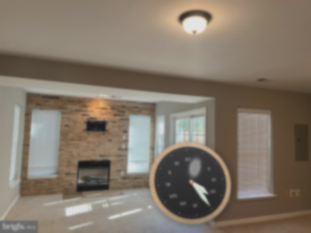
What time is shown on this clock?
4:25
